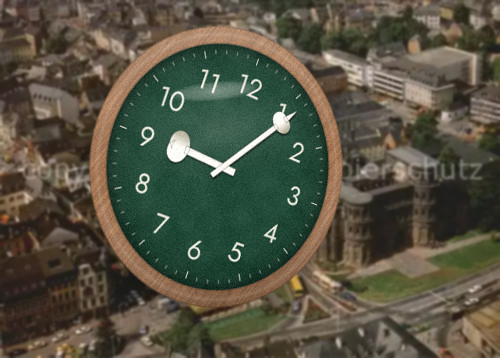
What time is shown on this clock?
9:06
